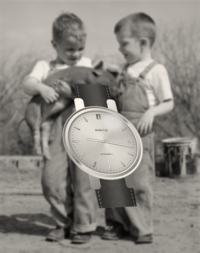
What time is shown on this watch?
9:17
